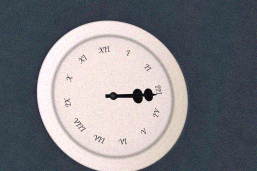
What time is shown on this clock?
3:16
